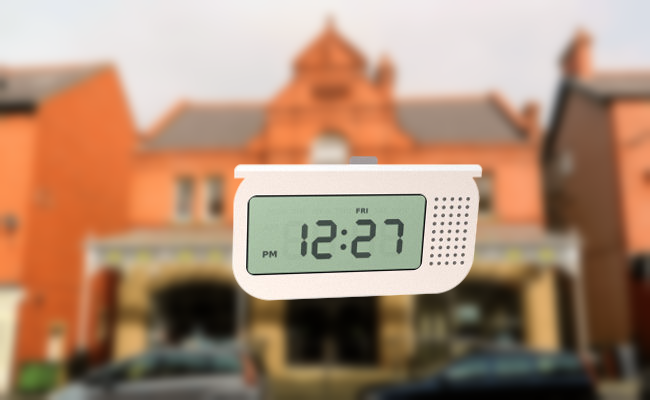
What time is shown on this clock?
12:27
